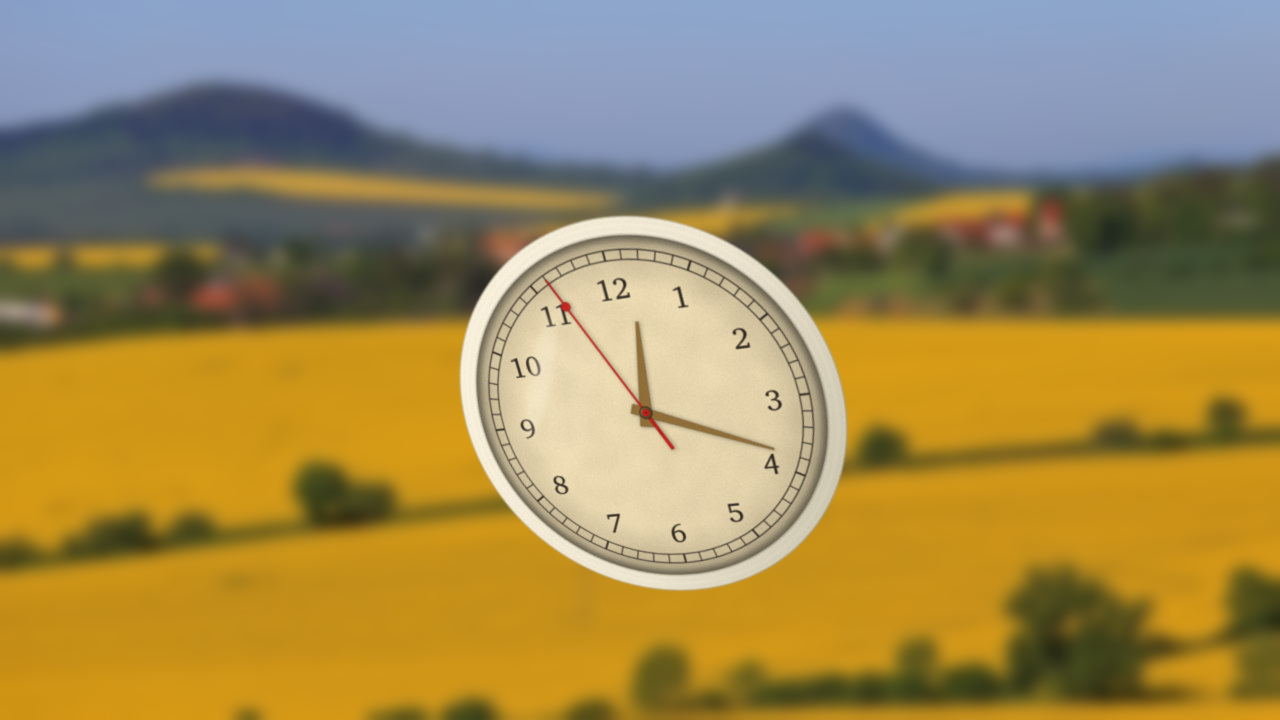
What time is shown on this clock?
12:18:56
